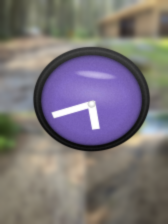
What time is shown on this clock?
5:42
